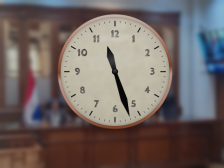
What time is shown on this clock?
11:27
